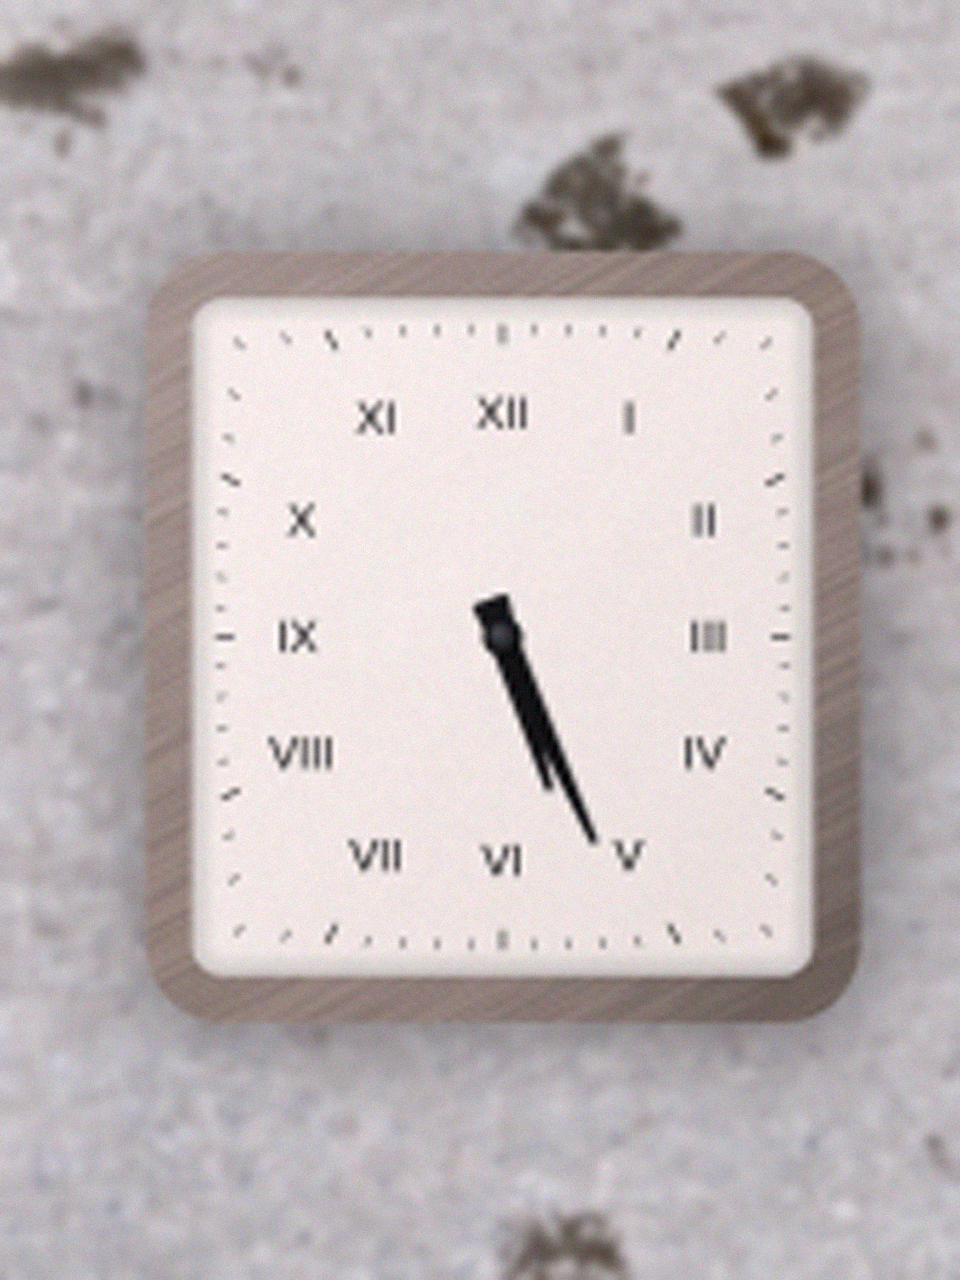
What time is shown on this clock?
5:26
